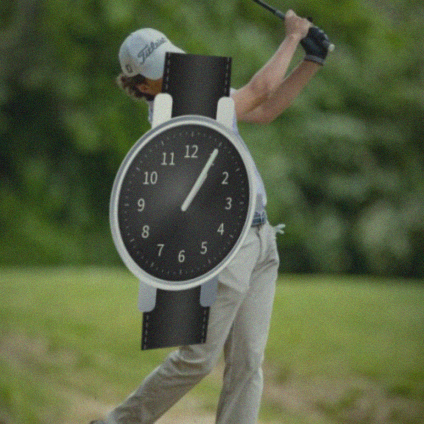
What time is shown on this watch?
1:05
